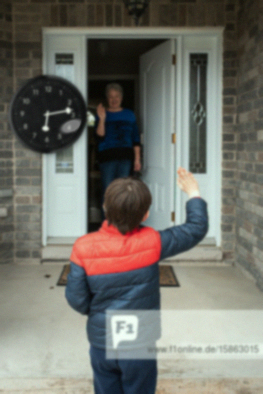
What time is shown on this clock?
6:13
